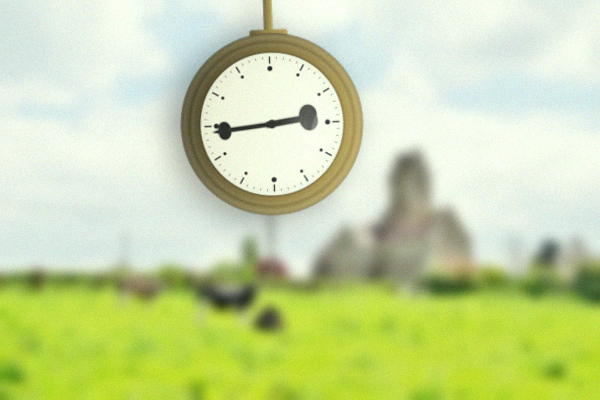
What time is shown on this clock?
2:44
